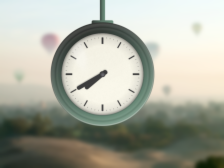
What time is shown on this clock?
7:40
